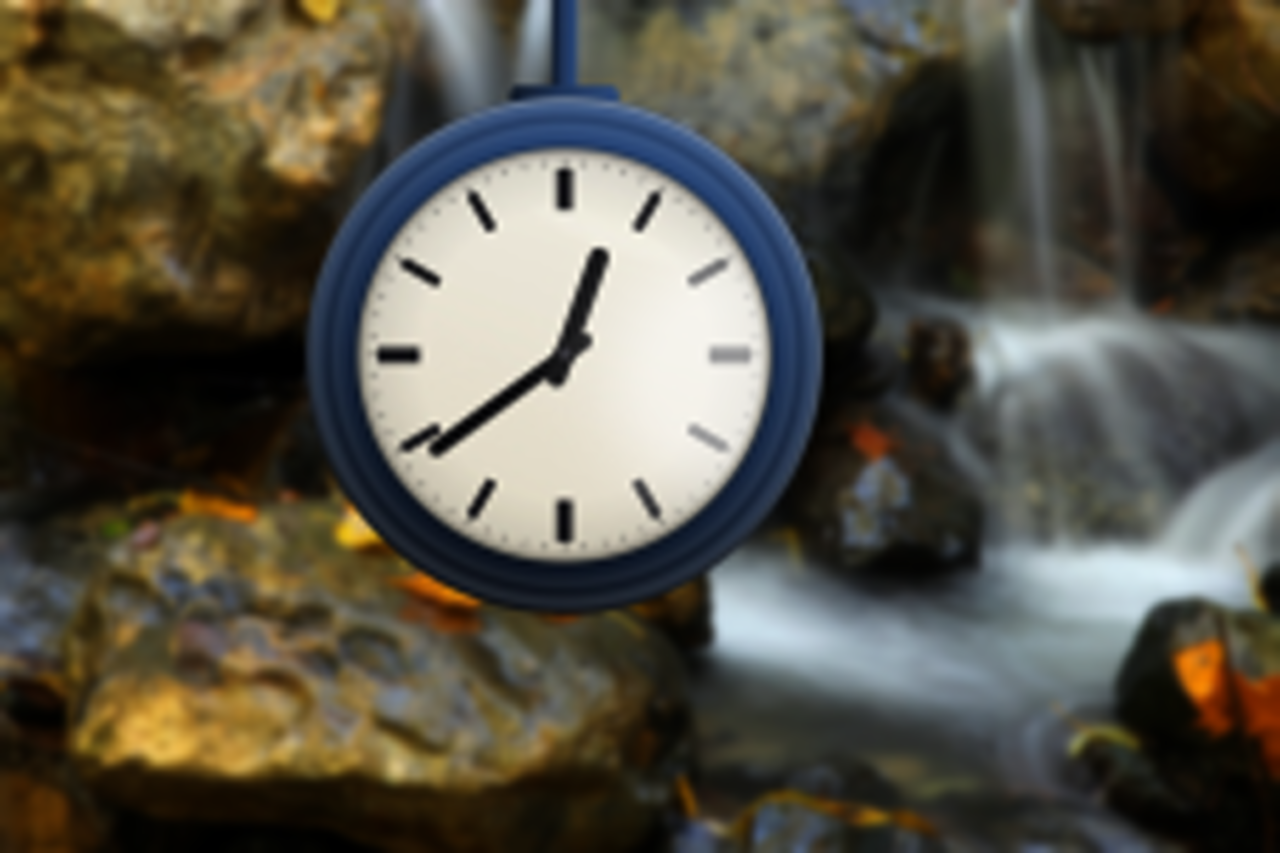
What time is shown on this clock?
12:39
